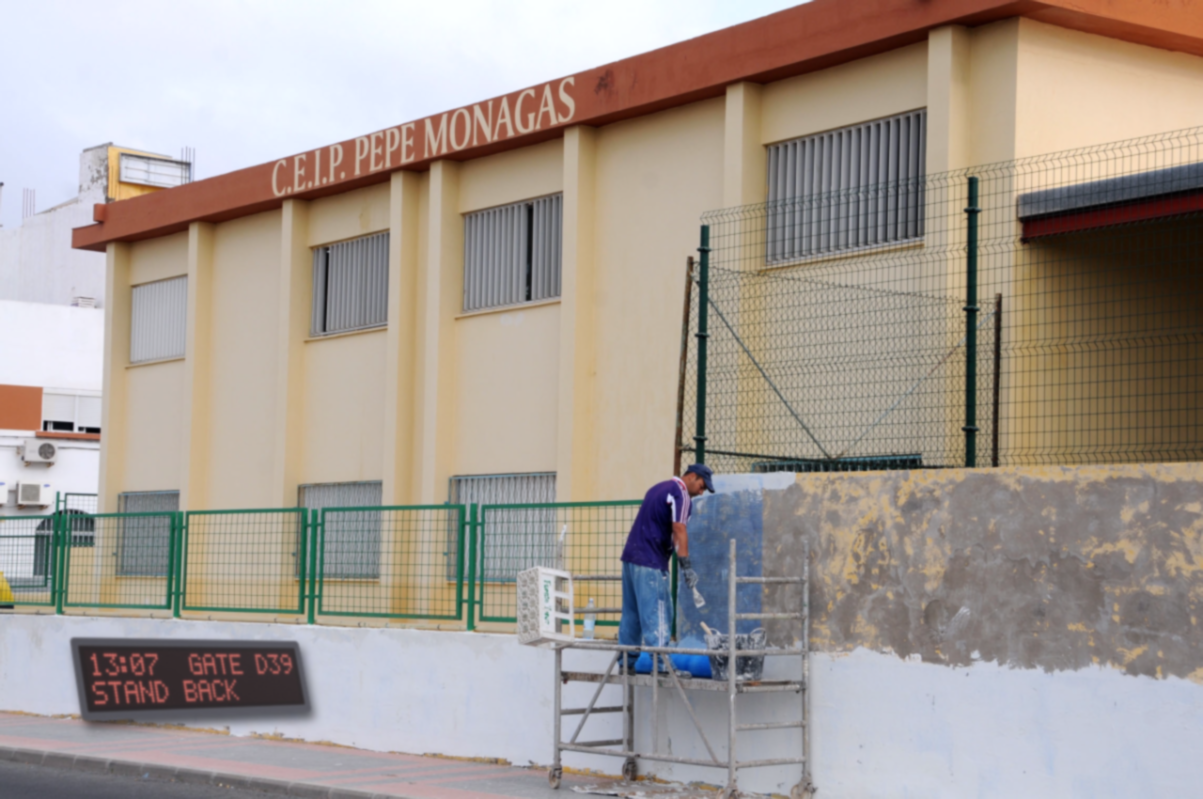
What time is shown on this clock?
13:07
